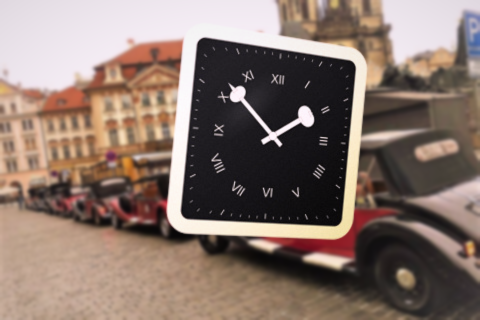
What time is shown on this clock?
1:52
